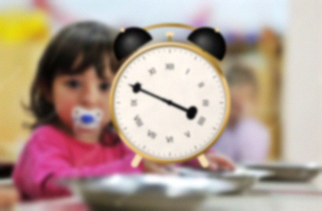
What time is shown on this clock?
3:49
